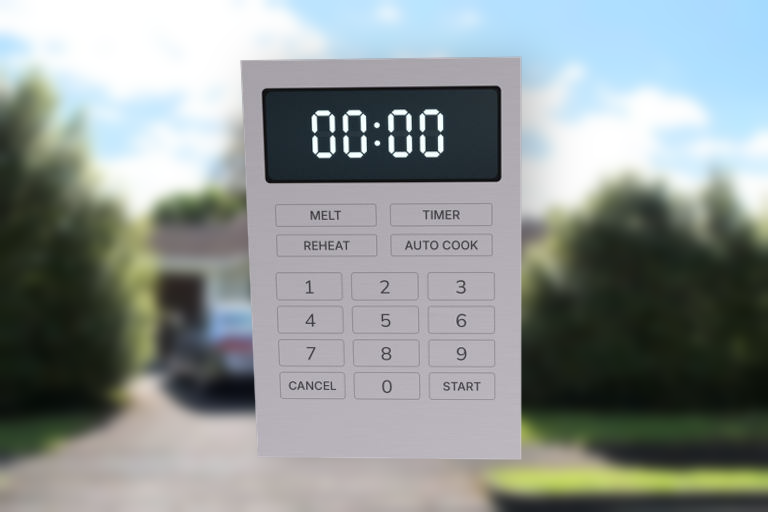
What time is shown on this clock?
0:00
